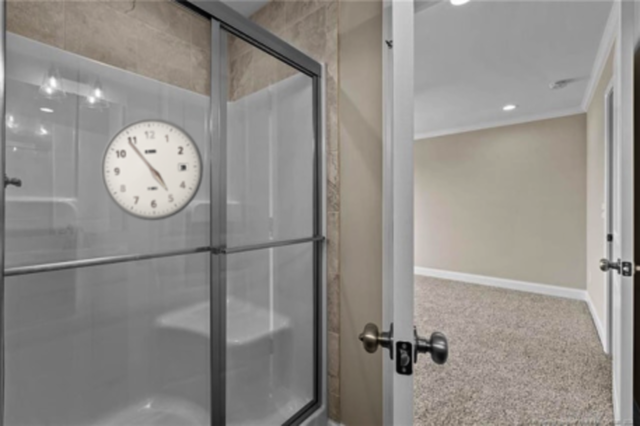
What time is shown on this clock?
4:54
